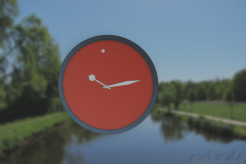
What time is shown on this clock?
10:14
